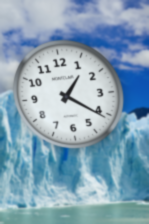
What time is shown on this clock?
1:21
